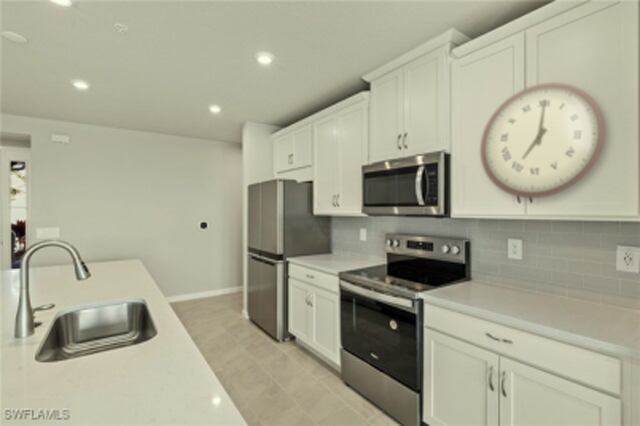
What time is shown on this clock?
7:00
